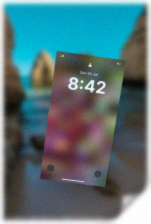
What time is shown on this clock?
8:42
